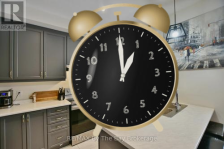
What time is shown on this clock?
1:00
